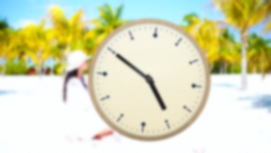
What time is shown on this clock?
4:50
